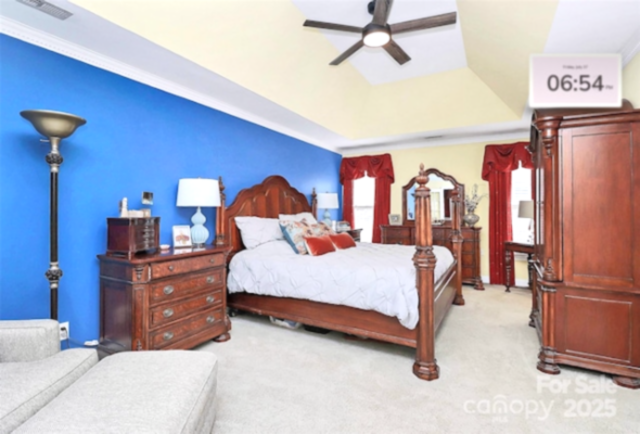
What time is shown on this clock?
6:54
